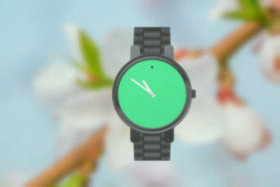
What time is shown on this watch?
10:51
